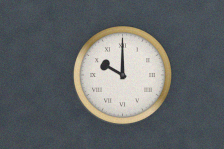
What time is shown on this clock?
10:00
